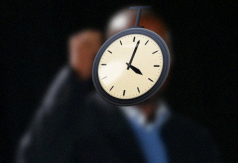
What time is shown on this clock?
4:02
